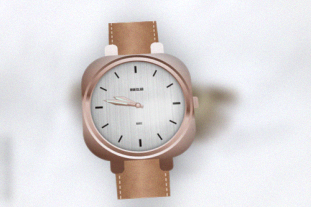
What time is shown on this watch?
9:47
